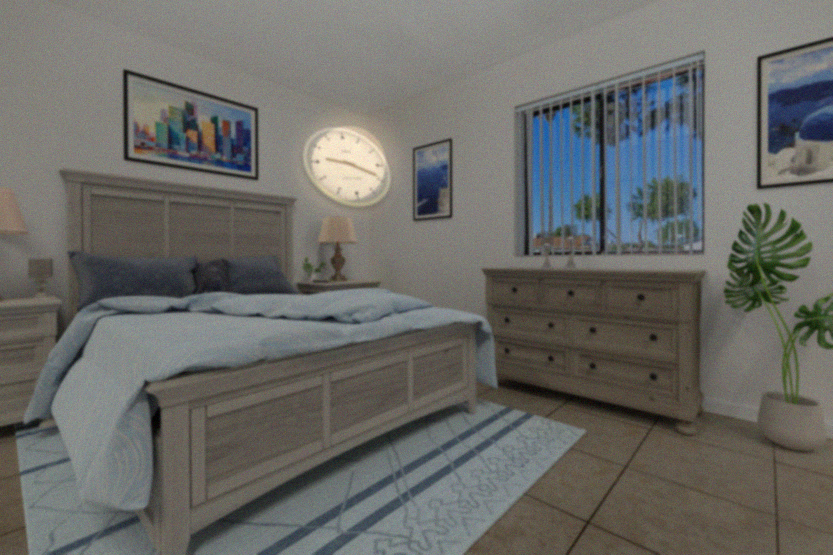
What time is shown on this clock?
9:19
